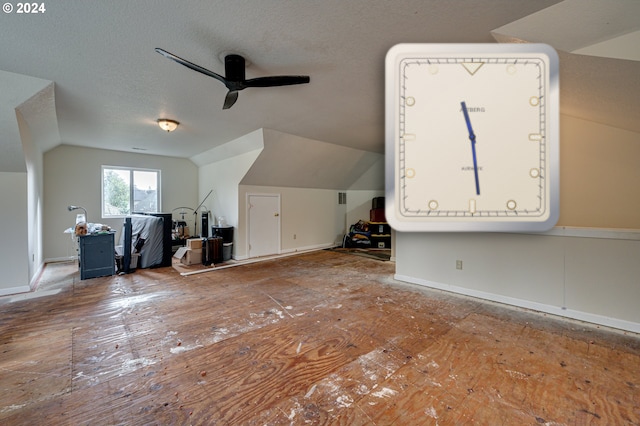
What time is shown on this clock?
11:29
